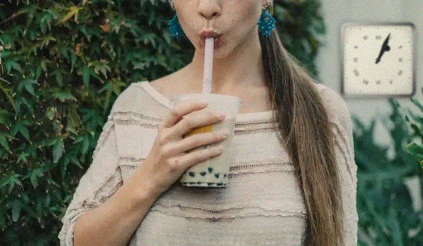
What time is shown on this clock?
1:04
